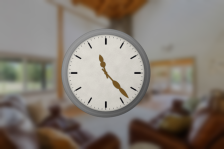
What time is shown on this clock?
11:23
